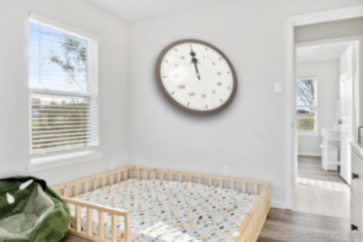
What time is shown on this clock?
12:00
